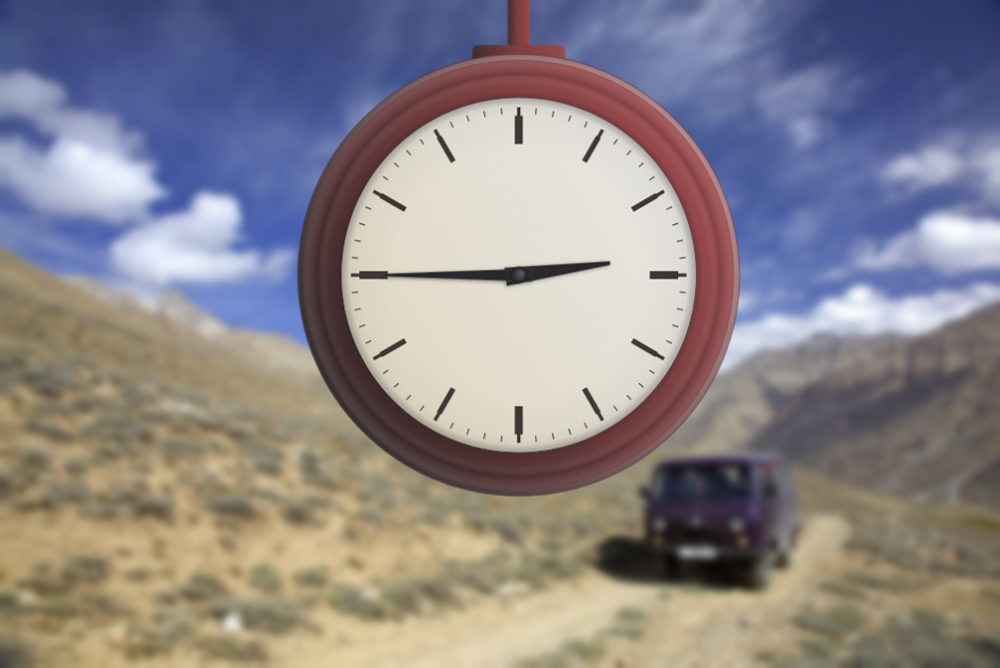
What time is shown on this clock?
2:45
